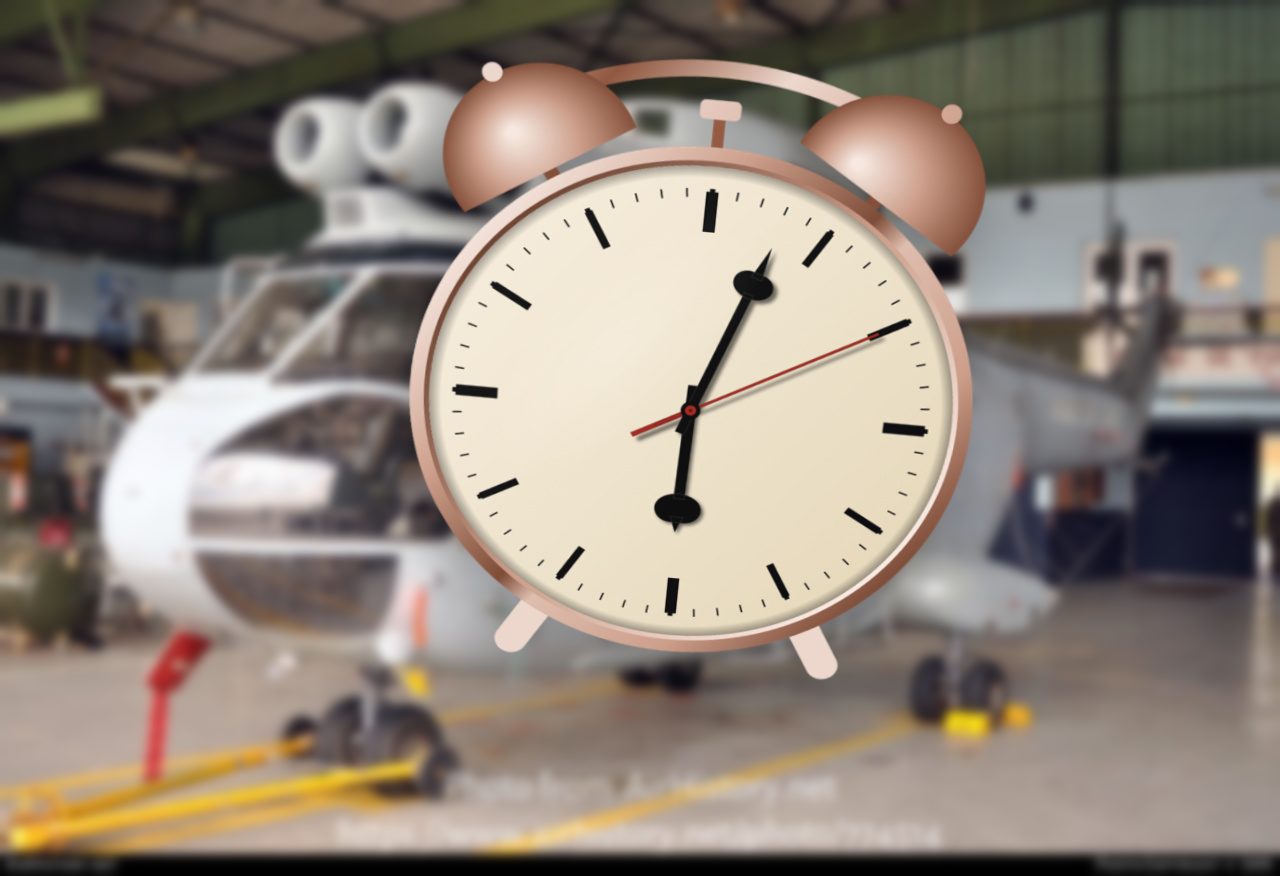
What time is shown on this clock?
6:03:10
